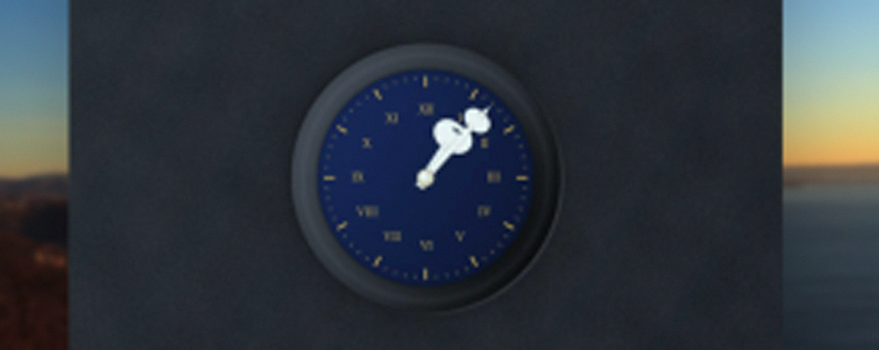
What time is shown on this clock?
1:07
